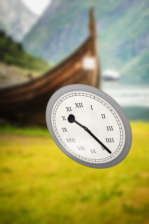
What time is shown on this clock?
10:24
